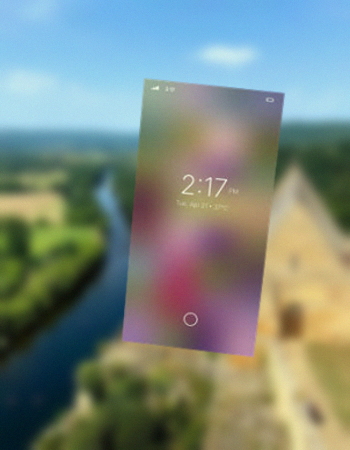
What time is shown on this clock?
2:17
